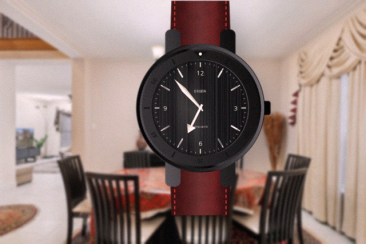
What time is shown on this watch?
6:53
